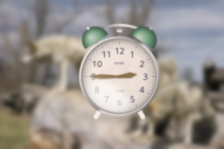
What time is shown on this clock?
2:45
